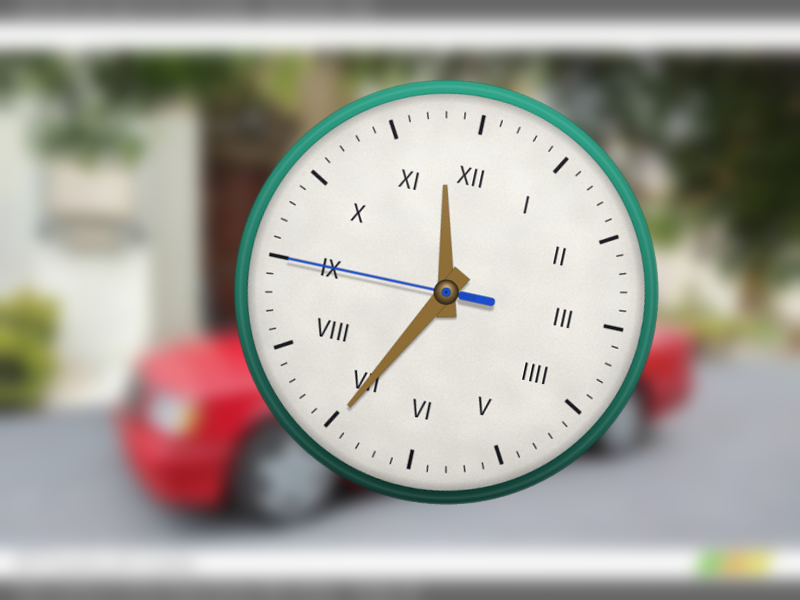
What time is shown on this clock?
11:34:45
